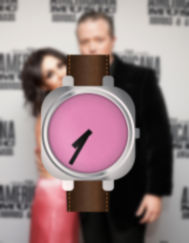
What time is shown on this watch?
7:35
